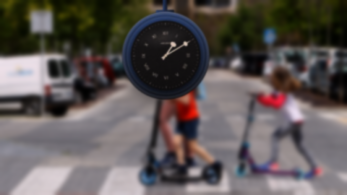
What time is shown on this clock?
1:10
